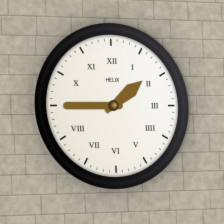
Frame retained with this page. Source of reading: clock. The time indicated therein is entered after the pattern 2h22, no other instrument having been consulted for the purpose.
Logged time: 1h45
